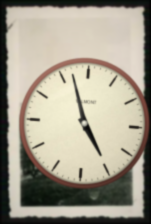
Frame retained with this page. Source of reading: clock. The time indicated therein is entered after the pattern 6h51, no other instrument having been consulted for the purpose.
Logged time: 4h57
